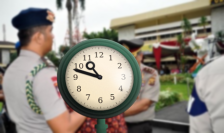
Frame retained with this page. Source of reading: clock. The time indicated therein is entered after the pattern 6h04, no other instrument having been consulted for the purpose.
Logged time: 10h48
